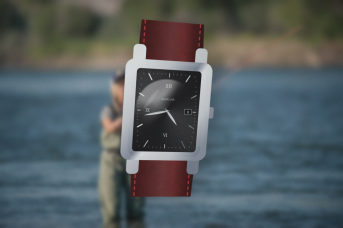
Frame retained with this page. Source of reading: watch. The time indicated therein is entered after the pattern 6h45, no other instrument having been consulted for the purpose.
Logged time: 4h43
